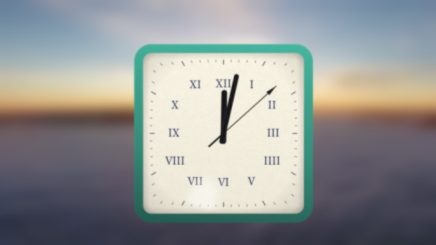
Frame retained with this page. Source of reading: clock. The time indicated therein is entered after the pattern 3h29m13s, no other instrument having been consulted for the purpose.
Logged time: 12h02m08s
